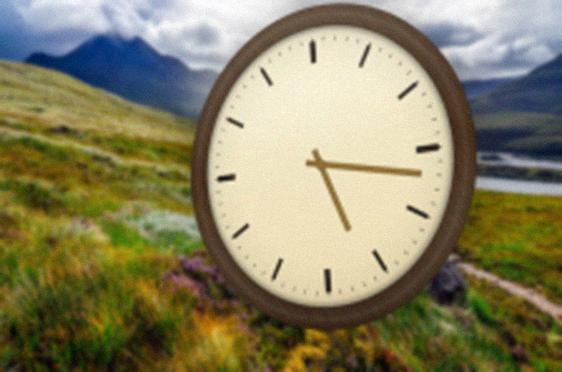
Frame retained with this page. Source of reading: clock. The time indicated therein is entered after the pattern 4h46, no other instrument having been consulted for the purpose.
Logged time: 5h17
